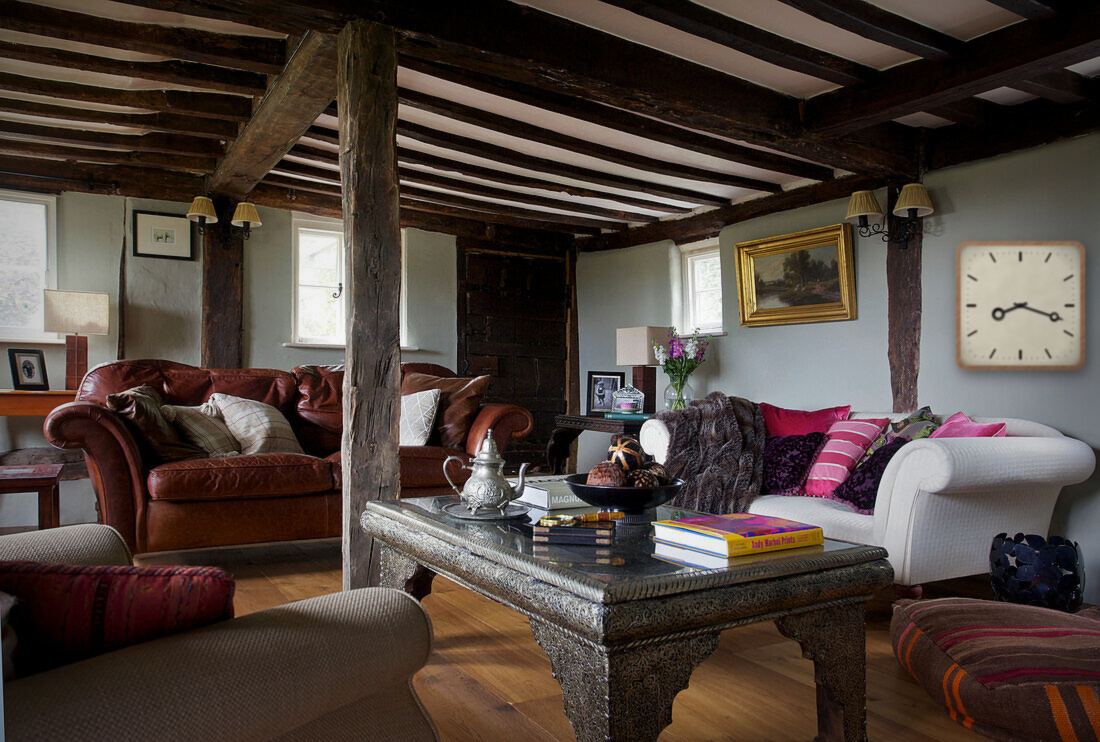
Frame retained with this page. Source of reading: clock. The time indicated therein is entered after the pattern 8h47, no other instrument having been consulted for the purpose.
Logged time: 8h18
